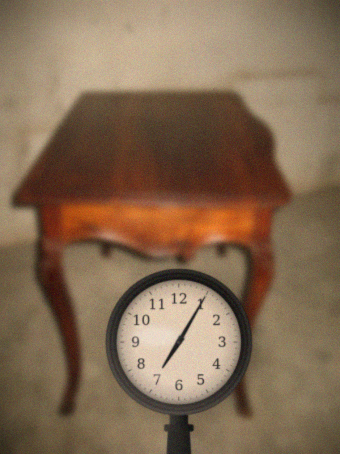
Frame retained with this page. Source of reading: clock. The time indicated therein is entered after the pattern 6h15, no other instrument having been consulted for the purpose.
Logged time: 7h05
